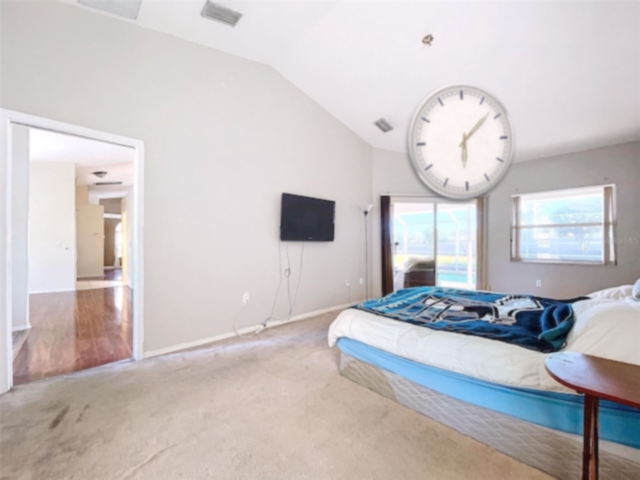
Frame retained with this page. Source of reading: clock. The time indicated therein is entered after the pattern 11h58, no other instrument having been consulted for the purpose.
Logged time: 6h08
